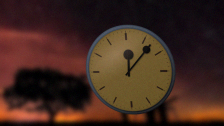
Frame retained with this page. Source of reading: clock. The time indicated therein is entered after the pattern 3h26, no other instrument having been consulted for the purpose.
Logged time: 12h07
